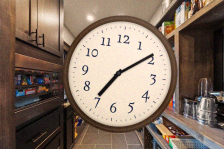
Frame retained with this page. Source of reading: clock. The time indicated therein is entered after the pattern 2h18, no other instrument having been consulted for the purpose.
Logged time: 7h09
